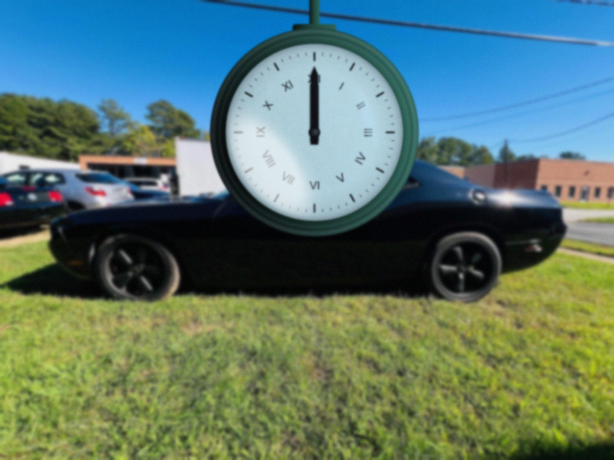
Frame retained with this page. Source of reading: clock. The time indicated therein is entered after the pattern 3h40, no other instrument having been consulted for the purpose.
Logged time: 12h00
